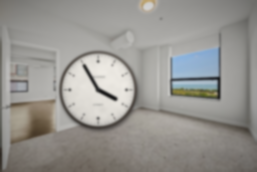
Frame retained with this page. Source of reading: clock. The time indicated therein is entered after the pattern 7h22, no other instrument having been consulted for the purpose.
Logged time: 3h55
